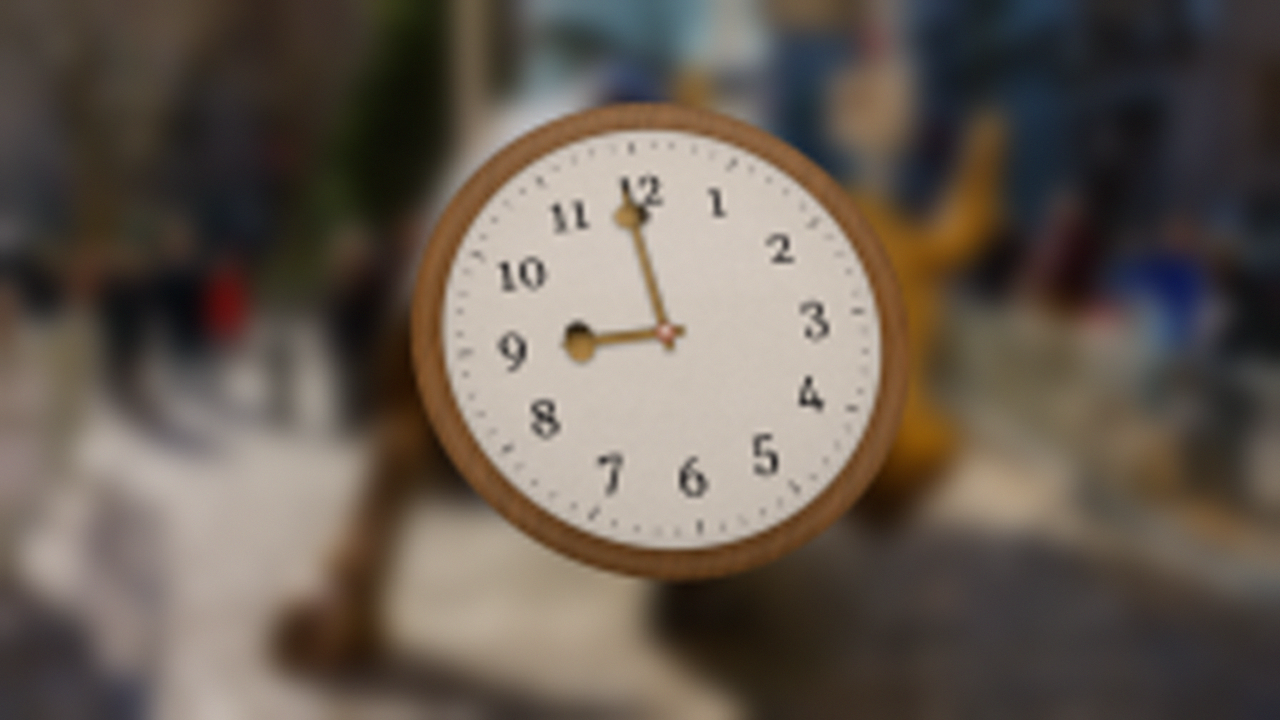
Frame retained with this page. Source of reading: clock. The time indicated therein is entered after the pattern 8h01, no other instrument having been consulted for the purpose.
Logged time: 8h59
